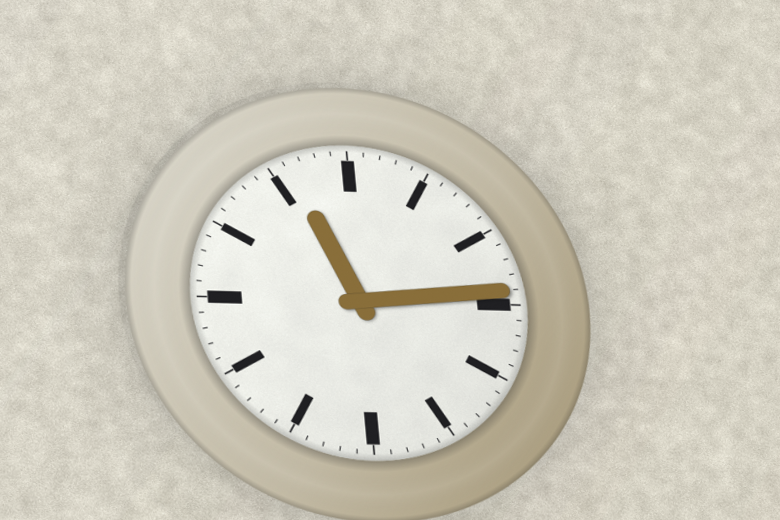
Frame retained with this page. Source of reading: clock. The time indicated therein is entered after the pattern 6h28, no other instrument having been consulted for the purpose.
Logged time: 11h14
